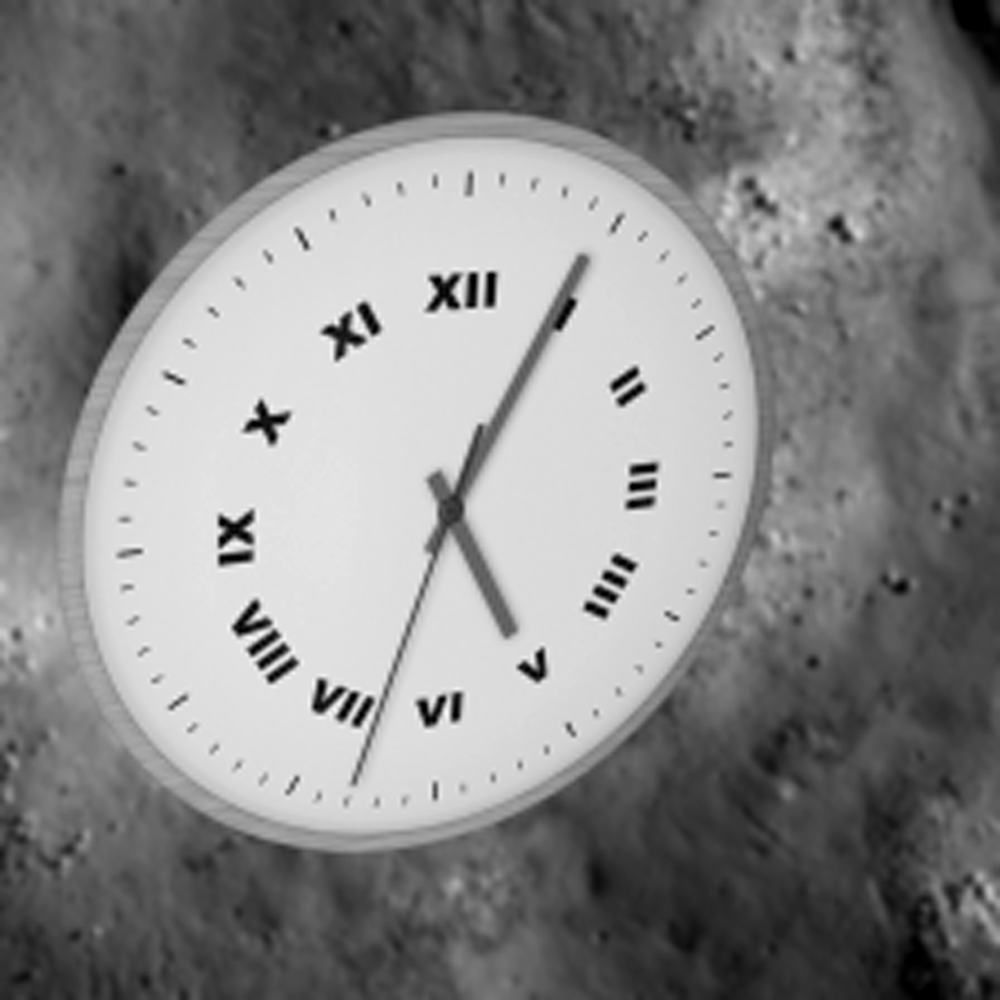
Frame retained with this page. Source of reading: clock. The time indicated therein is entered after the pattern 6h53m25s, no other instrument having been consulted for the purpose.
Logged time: 5h04m33s
